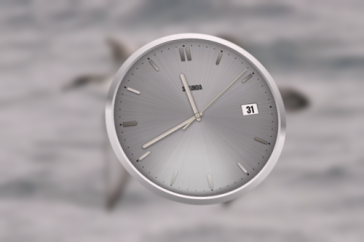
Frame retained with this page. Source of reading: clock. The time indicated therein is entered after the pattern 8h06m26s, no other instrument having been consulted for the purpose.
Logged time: 11h41m09s
